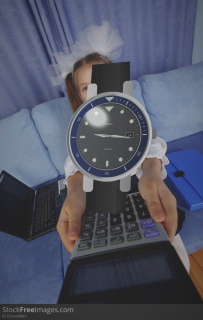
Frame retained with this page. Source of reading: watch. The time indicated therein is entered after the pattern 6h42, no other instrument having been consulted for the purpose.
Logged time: 9h16
